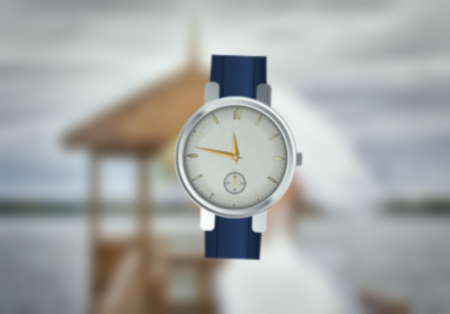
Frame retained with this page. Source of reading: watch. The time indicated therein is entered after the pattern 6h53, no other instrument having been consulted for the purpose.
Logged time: 11h47
